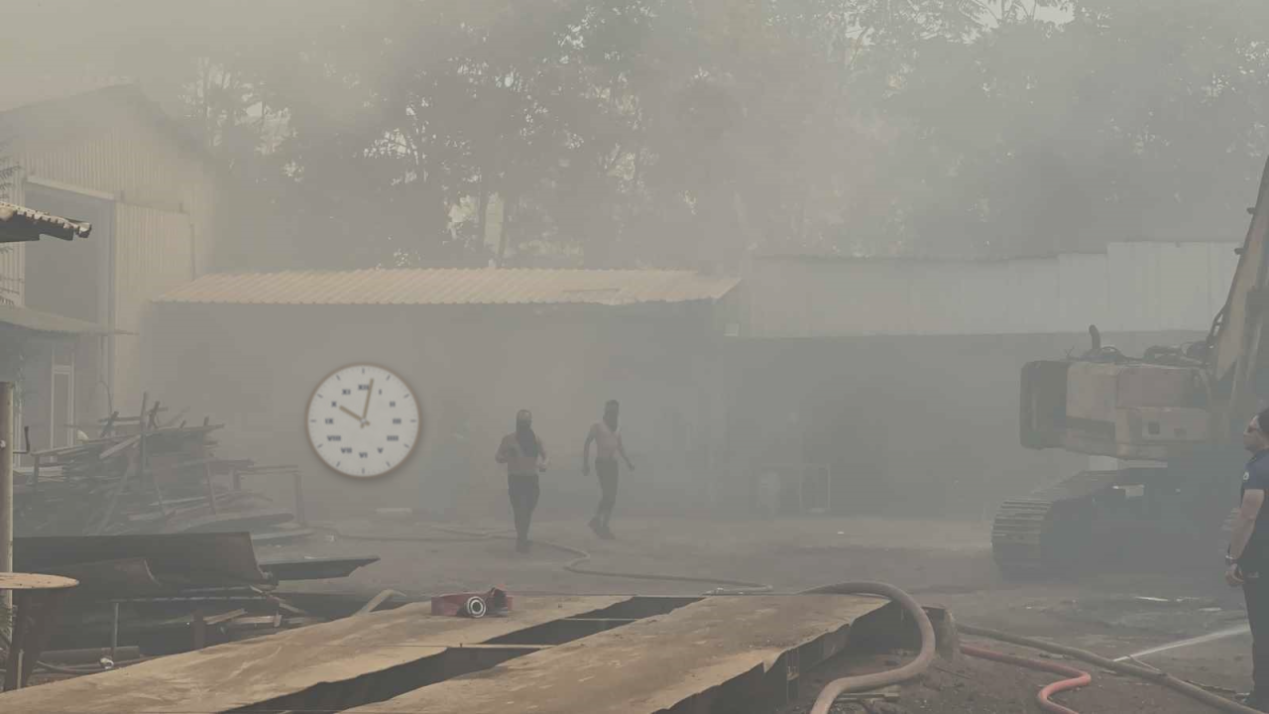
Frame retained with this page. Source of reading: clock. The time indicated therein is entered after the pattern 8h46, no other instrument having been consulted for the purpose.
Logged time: 10h02
